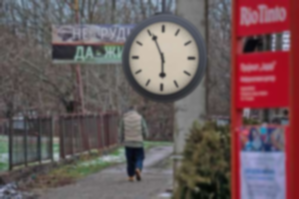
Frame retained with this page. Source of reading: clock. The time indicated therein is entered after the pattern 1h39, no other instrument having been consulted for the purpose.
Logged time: 5h56
